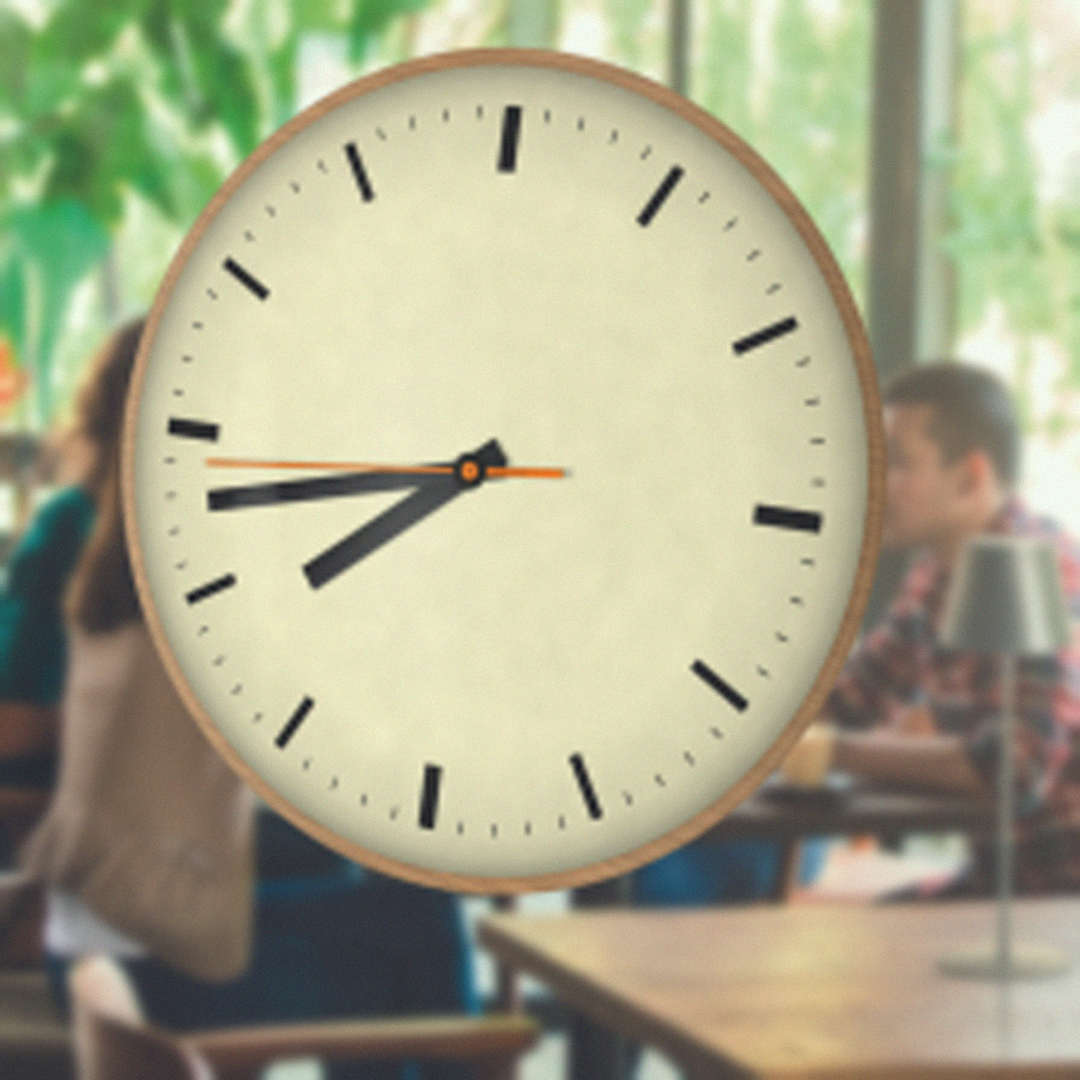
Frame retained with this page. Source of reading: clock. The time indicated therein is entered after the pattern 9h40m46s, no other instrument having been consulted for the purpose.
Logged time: 7h42m44s
